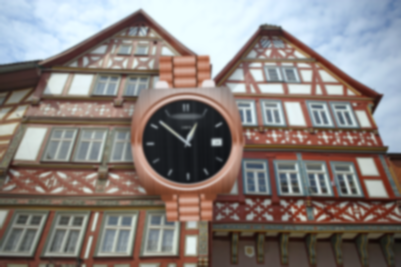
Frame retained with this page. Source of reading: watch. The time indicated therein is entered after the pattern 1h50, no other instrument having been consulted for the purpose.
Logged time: 12h52
